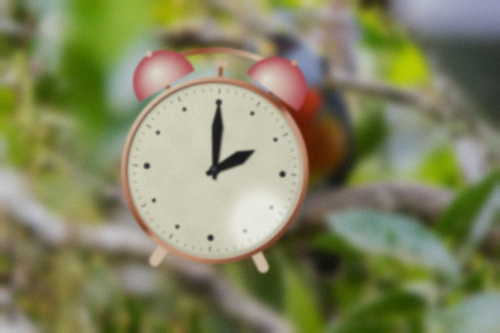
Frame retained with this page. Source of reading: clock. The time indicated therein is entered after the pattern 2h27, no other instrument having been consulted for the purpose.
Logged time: 2h00
